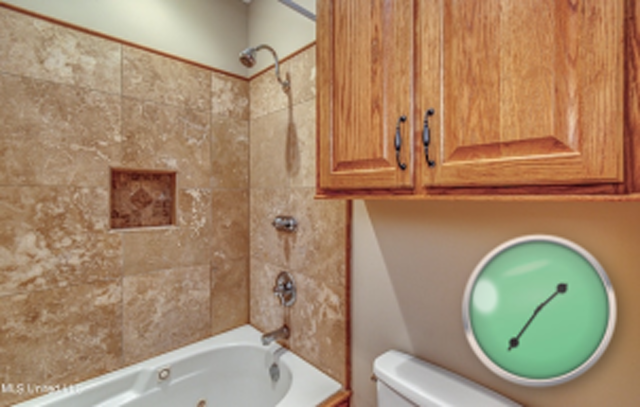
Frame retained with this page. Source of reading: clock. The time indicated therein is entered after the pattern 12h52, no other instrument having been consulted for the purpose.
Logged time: 1h36
